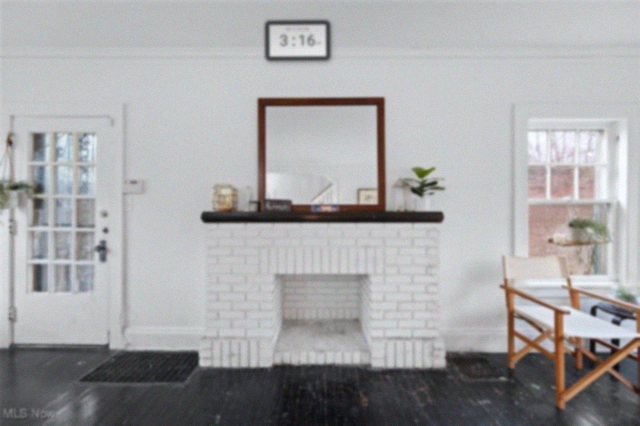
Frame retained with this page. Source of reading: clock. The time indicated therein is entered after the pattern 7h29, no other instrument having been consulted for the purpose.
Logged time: 3h16
